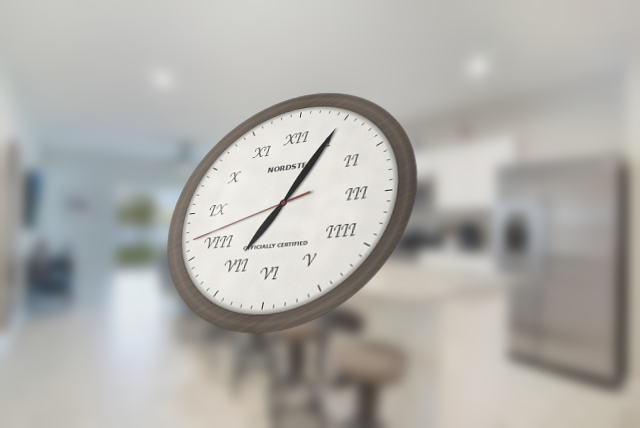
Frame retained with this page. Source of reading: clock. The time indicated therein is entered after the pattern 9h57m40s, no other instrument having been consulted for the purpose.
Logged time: 7h04m42s
